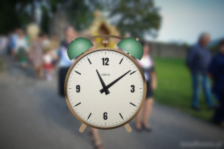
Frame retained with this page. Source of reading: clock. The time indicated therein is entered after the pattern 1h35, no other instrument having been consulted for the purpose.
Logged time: 11h09
